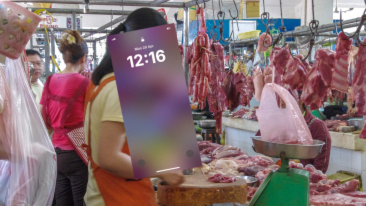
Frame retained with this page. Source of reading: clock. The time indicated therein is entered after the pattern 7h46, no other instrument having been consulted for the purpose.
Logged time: 12h16
